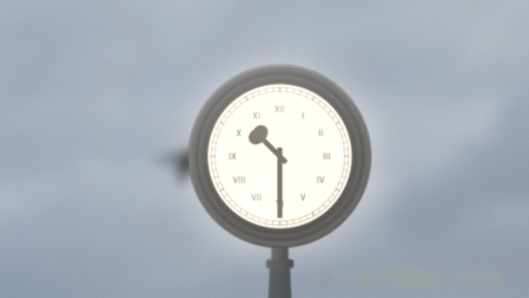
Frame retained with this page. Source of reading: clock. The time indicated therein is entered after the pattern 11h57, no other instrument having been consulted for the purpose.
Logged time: 10h30
